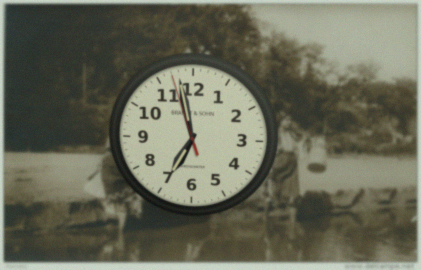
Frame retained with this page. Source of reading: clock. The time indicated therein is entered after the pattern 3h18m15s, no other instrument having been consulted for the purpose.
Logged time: 6h57m57s
